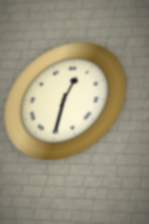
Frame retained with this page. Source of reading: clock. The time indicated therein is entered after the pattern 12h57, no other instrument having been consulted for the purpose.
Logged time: 12h30
